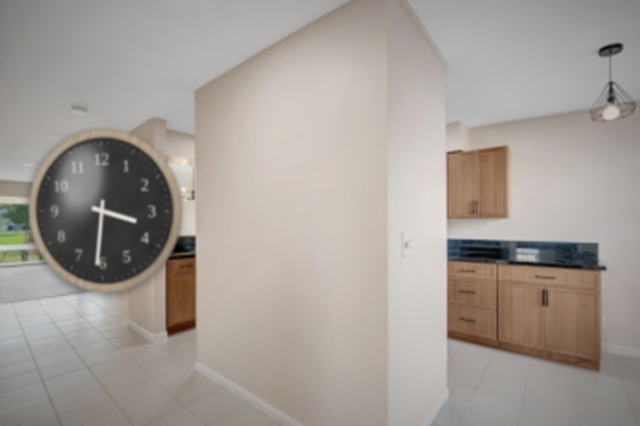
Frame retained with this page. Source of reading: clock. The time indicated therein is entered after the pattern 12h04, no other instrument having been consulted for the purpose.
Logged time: 3h31
